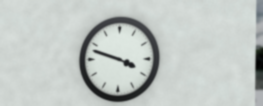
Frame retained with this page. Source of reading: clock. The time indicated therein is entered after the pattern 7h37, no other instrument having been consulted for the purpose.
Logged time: 3h48
